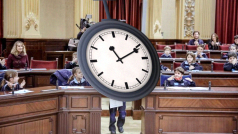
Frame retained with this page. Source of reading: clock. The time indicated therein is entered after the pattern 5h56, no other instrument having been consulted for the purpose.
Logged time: 11h11
